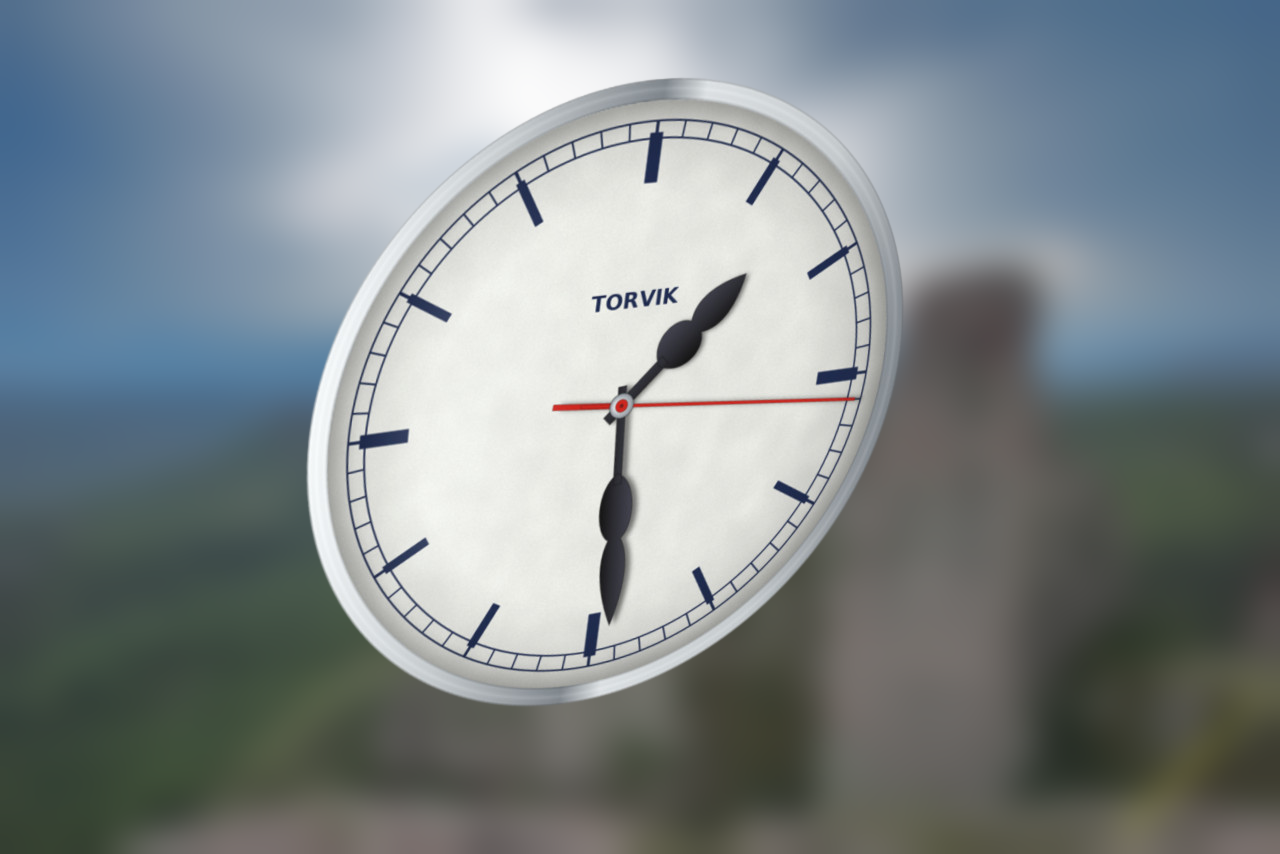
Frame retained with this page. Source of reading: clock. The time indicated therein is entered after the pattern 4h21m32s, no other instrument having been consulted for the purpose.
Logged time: 1h29m16s
